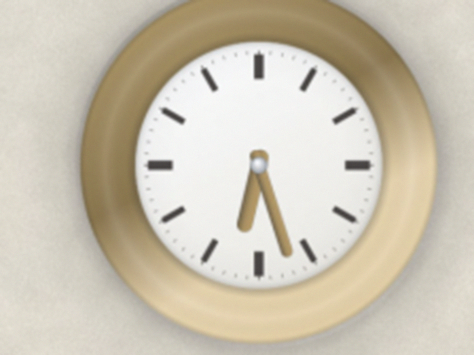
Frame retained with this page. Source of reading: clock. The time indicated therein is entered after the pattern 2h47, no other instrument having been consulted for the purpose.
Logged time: 6h27
